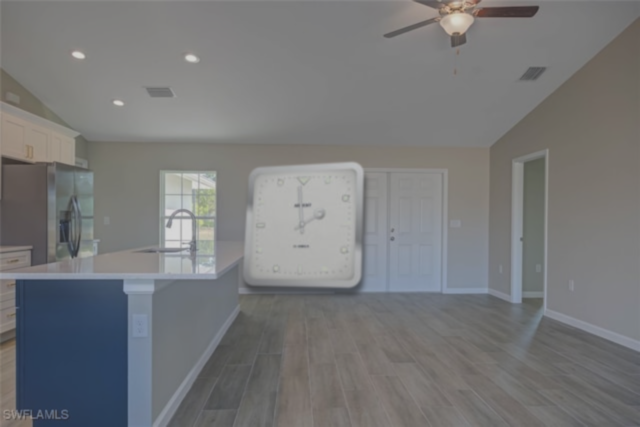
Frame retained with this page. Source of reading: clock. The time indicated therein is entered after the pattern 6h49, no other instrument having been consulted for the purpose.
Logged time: 1h59
